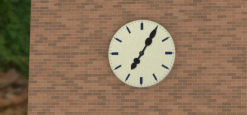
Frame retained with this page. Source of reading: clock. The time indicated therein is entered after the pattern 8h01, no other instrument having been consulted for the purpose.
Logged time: 7h05
